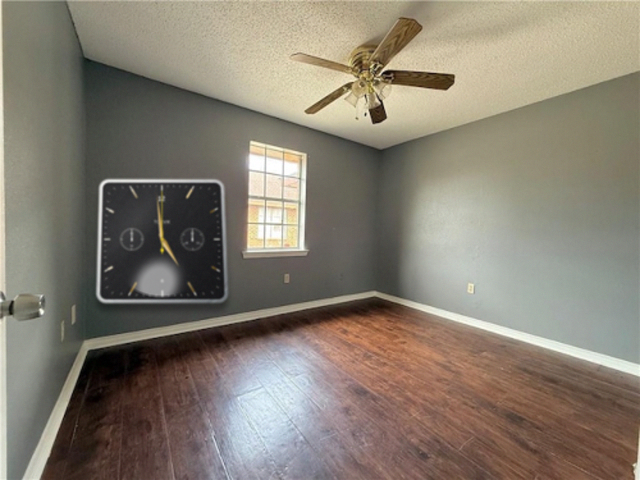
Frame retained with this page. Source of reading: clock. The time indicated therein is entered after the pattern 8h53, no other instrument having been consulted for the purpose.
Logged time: 4h59
